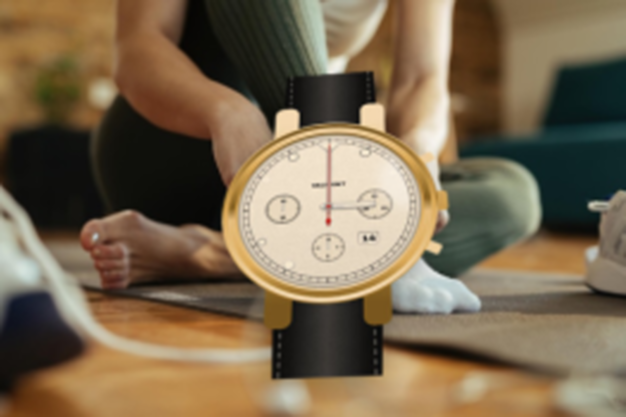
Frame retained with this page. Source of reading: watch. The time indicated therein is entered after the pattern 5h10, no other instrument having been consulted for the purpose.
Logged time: 3h00
